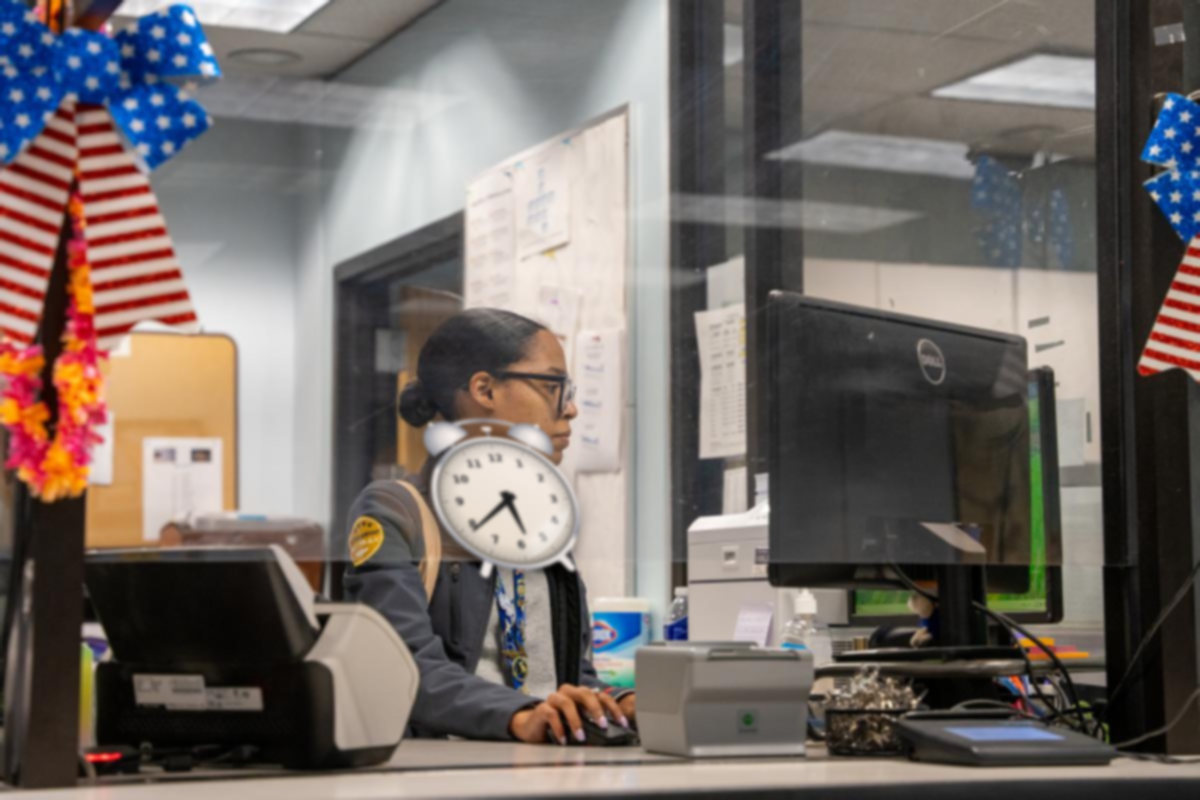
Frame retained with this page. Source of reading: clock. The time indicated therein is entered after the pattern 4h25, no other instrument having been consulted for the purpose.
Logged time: 5h39
